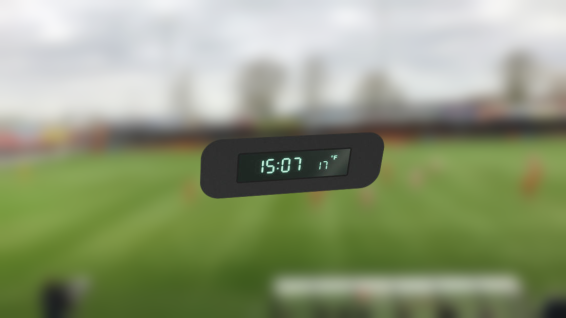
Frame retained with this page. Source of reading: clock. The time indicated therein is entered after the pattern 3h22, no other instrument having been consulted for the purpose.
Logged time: 15h07
